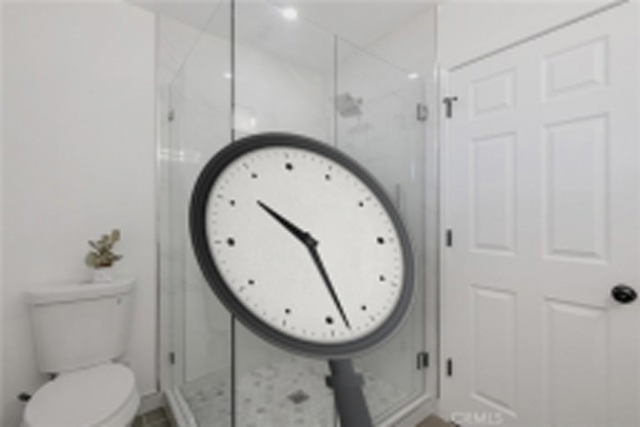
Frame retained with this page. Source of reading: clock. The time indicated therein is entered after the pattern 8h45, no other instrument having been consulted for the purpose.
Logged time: 10h28
